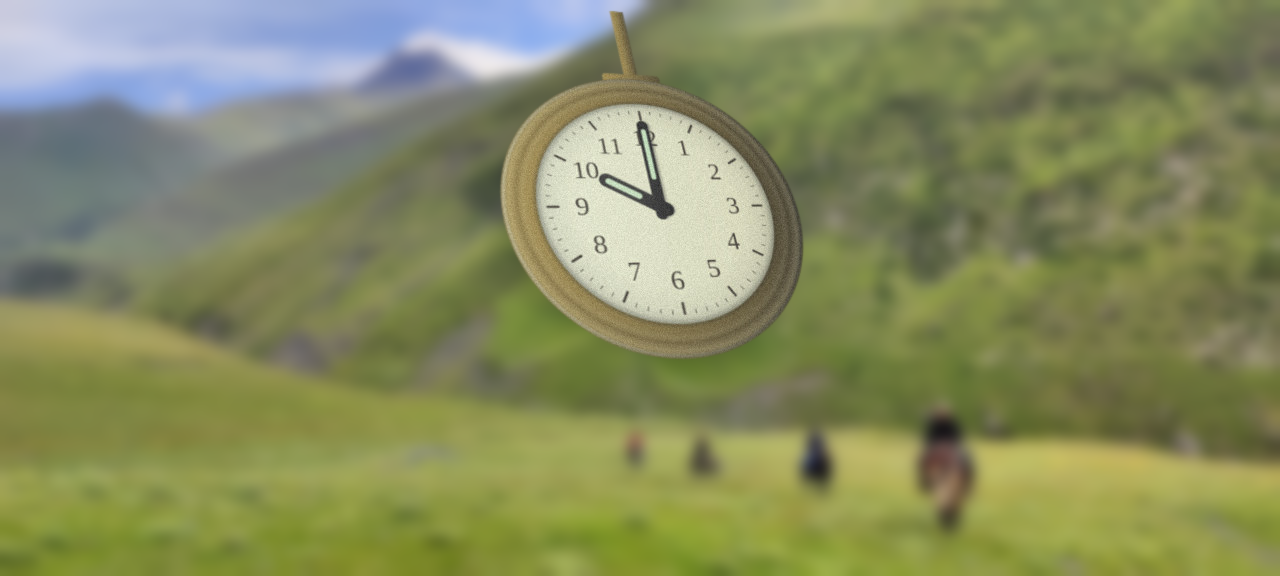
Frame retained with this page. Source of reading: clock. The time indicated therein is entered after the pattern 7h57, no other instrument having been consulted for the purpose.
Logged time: 10h00
